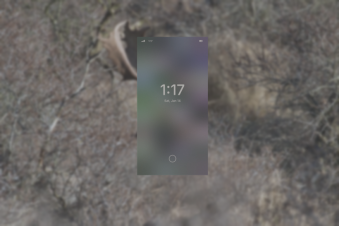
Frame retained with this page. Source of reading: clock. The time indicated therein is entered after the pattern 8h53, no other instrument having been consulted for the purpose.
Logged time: 1h17
